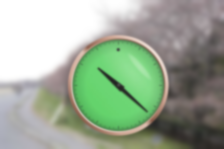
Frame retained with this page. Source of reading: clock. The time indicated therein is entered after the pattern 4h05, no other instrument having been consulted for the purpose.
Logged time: 10h22
